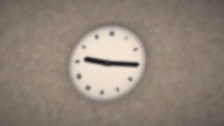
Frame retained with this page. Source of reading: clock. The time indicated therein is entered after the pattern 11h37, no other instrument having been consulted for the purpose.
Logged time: 9h15
